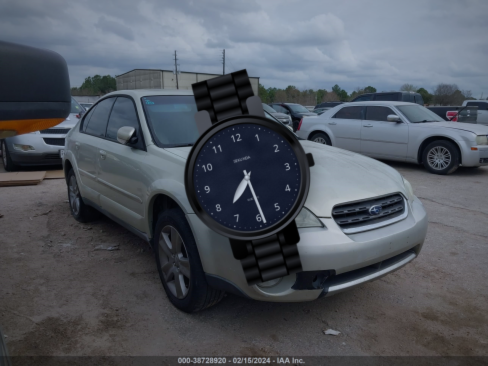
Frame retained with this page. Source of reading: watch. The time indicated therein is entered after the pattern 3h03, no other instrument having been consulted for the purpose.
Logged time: 7h29
